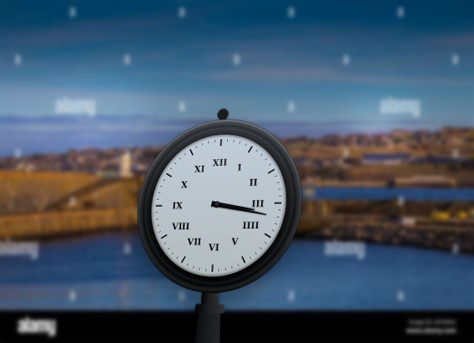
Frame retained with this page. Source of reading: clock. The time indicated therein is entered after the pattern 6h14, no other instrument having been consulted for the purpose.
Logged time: 3h17
